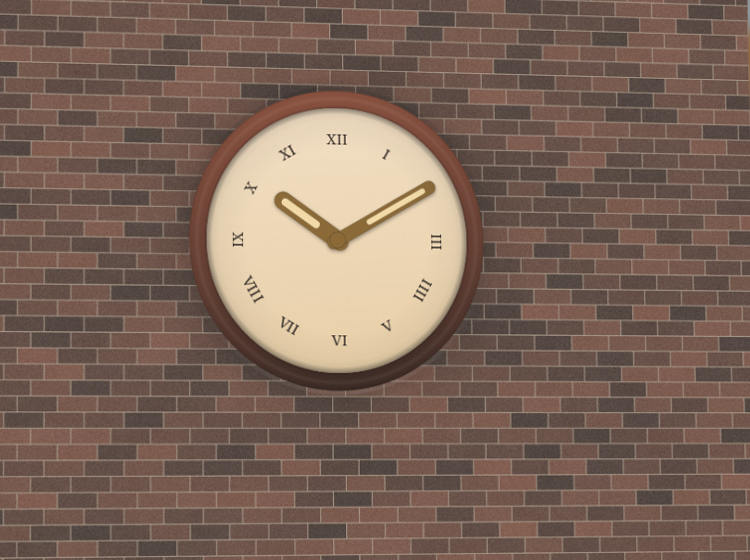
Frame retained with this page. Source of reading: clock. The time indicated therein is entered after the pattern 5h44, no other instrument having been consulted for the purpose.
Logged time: 10h10
